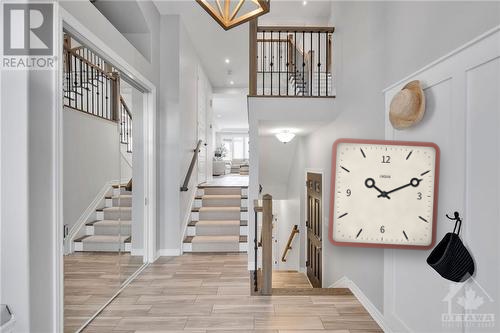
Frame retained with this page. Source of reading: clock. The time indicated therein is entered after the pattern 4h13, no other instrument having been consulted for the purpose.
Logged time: 10h11
